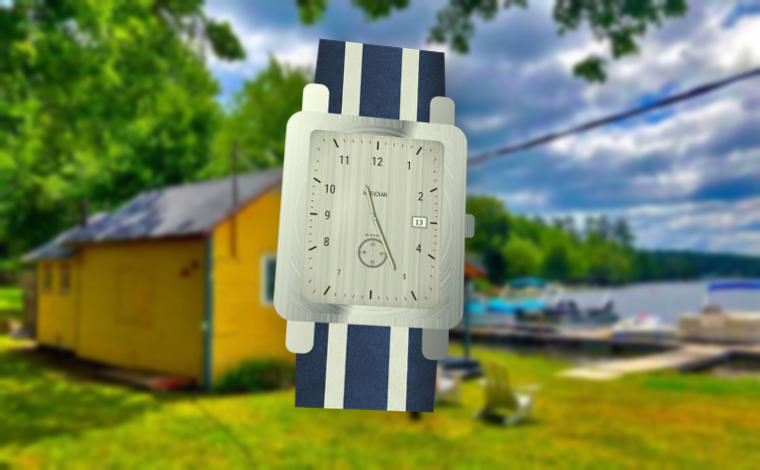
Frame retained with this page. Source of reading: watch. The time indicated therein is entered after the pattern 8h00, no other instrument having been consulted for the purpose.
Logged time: 11h26
